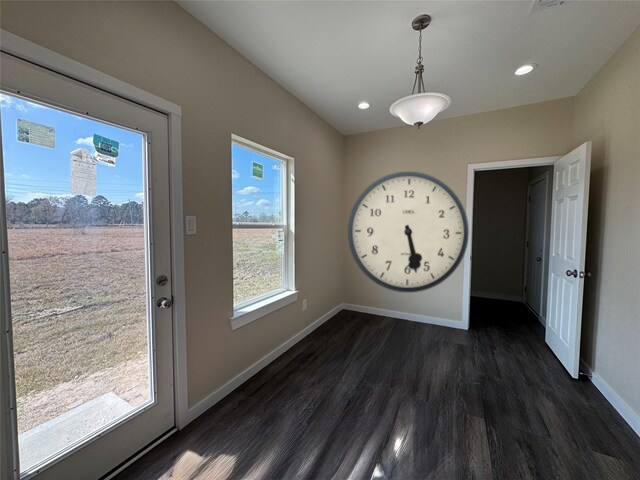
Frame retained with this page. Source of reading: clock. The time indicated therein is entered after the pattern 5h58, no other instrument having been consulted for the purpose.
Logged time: 5h28
